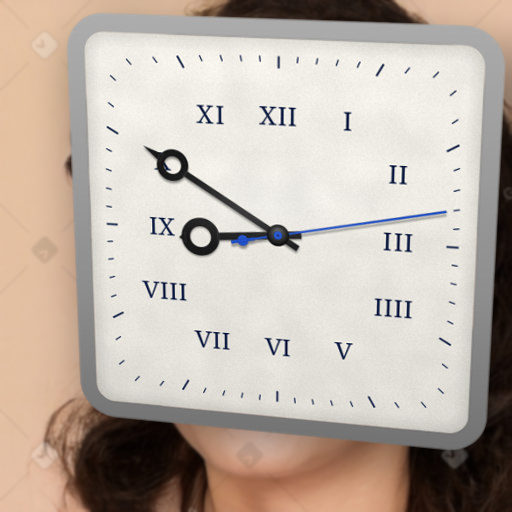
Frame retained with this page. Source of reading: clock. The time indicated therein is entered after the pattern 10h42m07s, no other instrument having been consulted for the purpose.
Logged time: 8h50m13s
